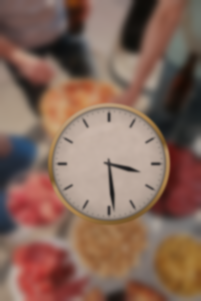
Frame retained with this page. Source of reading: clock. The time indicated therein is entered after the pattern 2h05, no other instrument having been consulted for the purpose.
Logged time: 3h29
